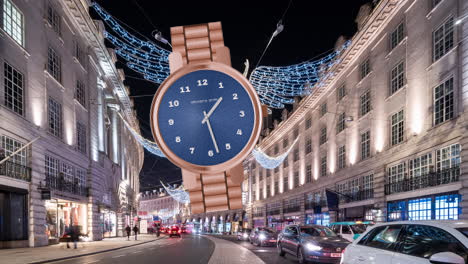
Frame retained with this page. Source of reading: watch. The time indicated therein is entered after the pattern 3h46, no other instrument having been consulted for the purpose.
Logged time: 1h28
